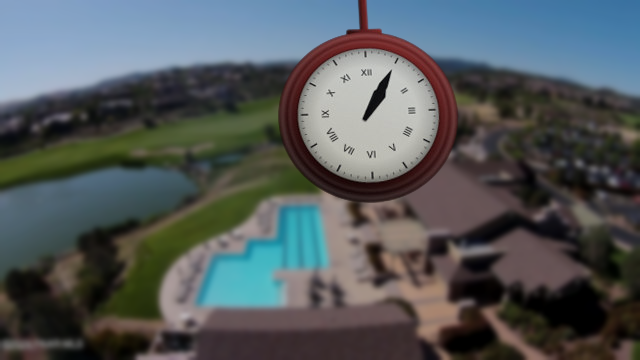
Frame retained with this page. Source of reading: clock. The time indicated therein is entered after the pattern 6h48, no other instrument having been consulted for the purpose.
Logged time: 1h05
